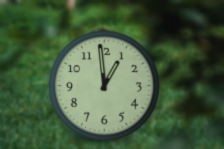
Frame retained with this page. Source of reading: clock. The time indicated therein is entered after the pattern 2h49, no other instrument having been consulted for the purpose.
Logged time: 12h59
